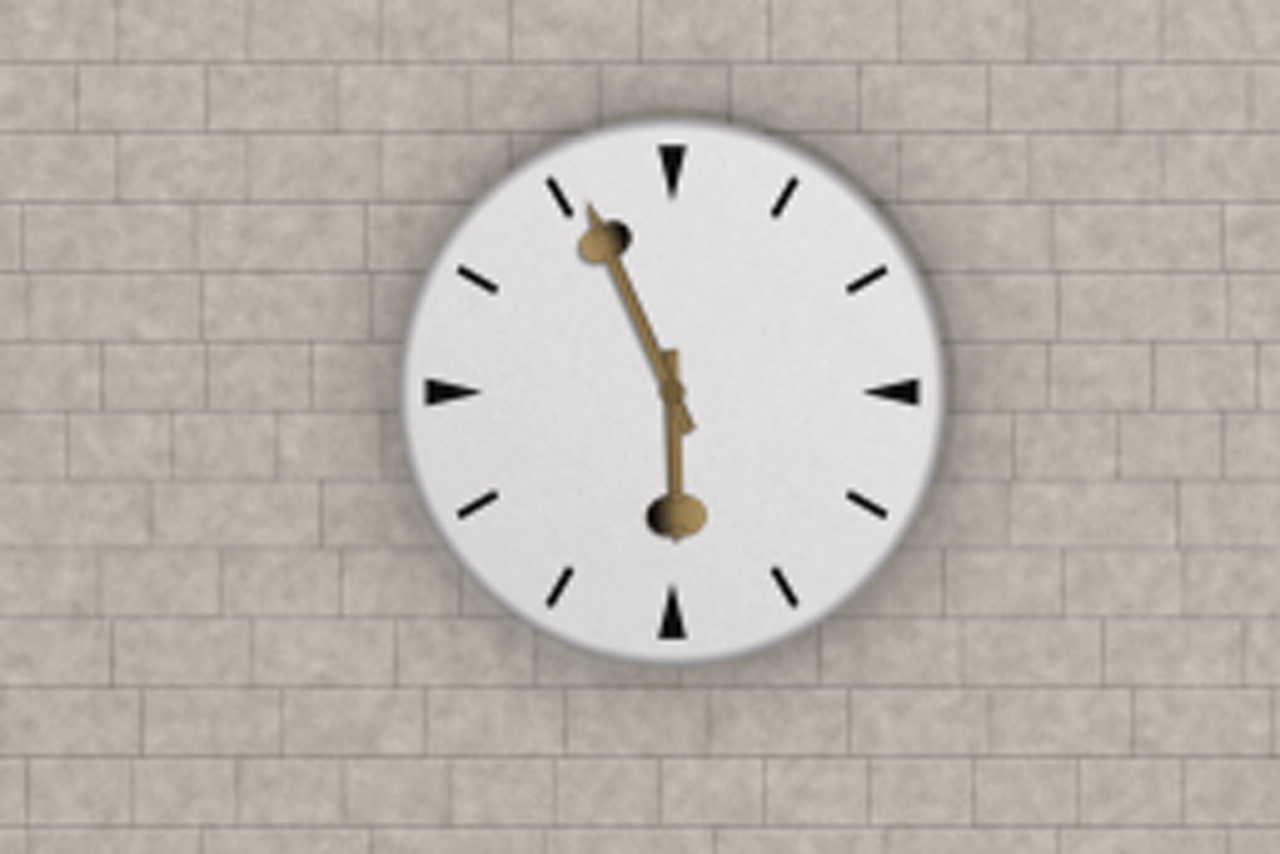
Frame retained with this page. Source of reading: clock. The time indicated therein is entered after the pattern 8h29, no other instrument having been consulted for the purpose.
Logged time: 5h56
